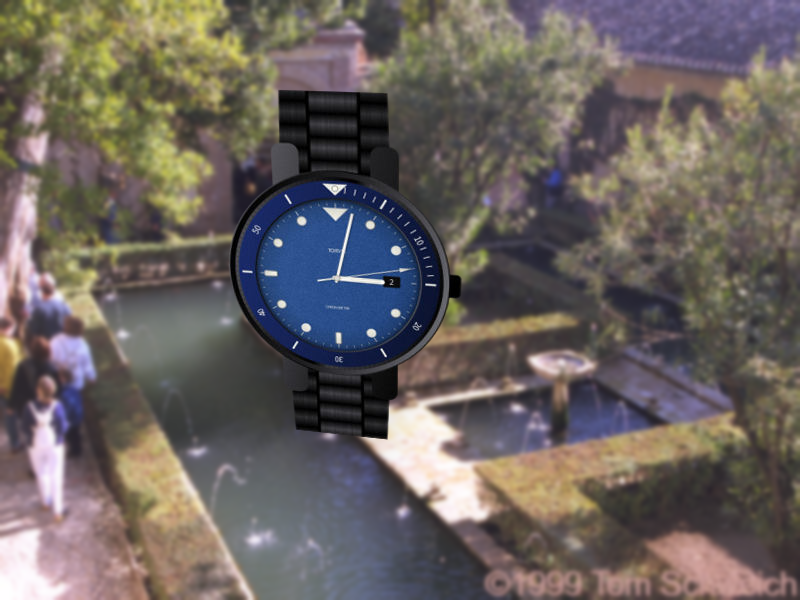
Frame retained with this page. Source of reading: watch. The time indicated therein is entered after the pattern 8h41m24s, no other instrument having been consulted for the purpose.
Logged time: 3h02m13s
